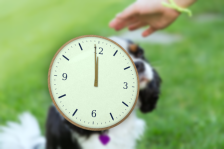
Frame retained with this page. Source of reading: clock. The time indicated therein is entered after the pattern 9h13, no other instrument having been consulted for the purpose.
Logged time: 11h59
